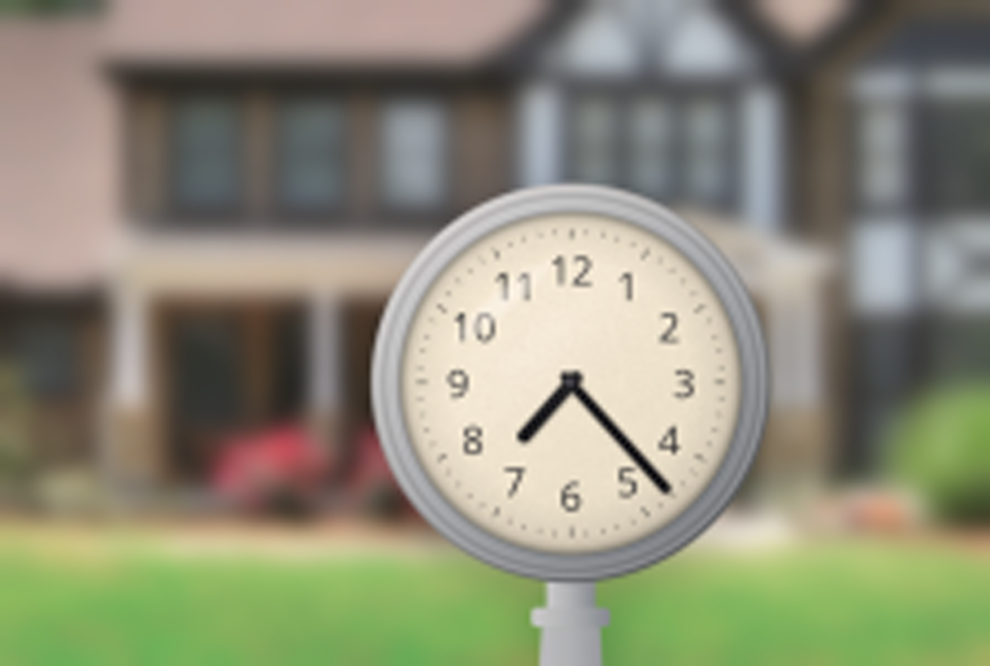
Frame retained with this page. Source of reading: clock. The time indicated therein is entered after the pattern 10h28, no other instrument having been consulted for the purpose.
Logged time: 7h23
